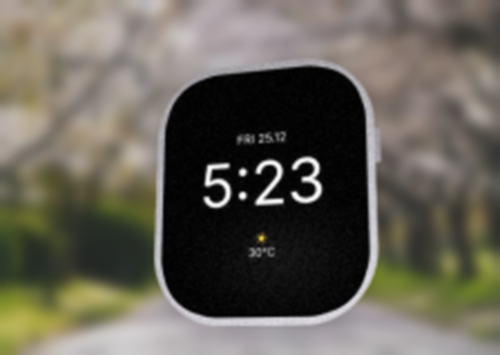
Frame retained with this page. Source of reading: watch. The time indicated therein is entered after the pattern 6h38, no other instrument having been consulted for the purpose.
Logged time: 5h23
